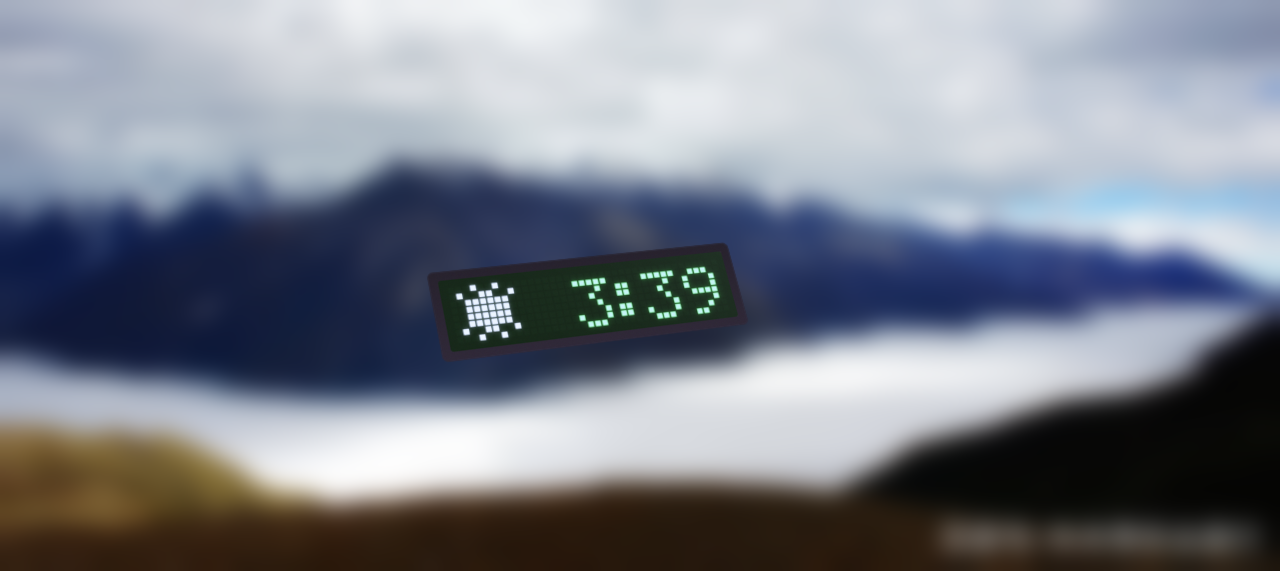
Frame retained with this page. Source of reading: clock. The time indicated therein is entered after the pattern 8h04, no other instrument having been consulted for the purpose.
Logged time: 3h39
